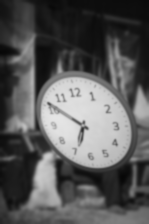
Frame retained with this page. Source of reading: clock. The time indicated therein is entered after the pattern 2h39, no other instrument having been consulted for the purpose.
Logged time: 6h51
